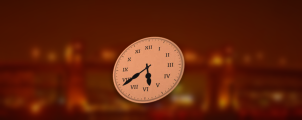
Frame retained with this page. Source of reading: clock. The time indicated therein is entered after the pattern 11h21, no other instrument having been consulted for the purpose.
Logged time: 5h39
